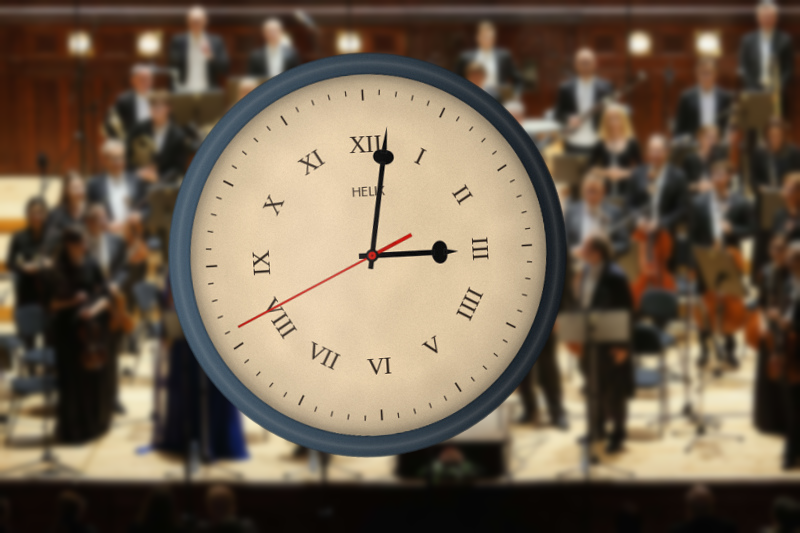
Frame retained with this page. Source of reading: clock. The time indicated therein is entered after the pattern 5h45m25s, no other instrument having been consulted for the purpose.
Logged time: 3h01m41s
